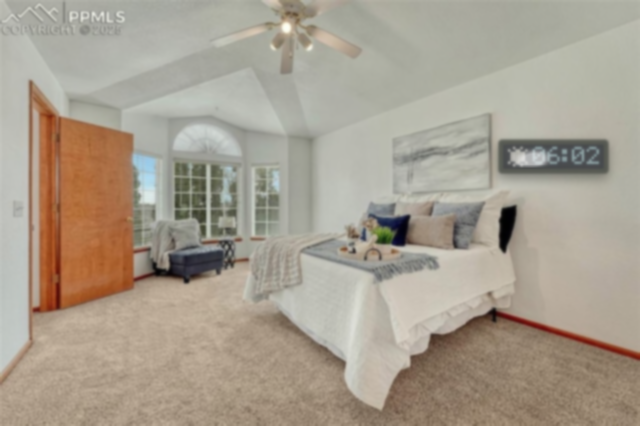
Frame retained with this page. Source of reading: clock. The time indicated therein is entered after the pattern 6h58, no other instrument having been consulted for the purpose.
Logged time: 6h02
